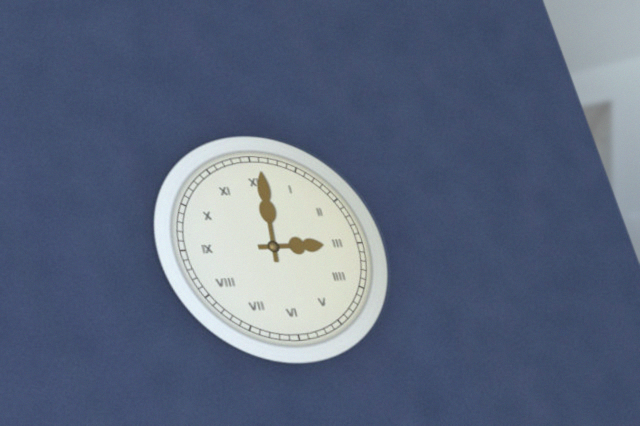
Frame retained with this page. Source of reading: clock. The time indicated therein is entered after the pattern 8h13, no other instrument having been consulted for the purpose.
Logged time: 3h01
